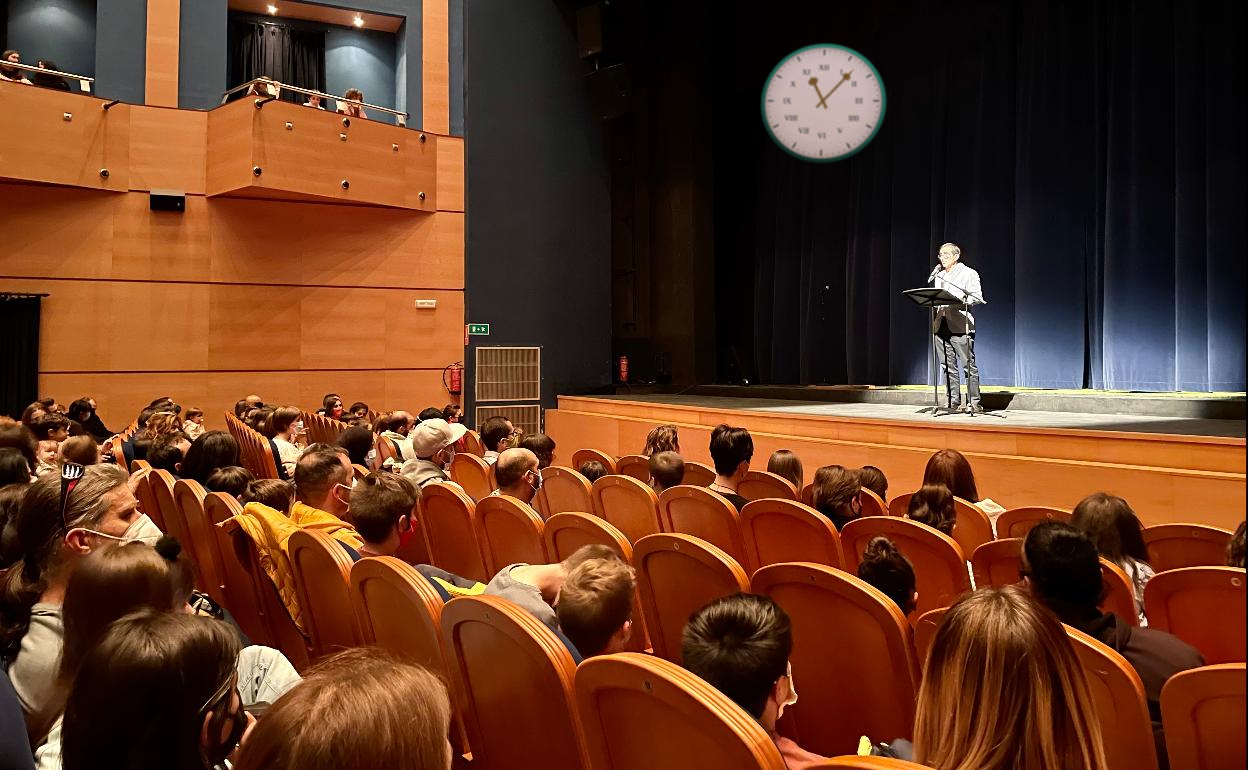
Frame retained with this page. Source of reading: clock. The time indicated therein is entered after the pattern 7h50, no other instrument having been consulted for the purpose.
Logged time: 11h07
